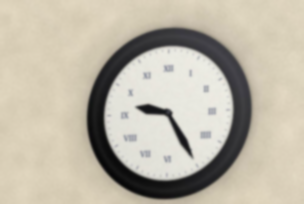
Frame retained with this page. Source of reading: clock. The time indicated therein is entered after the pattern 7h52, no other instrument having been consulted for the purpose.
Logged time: 9h25
